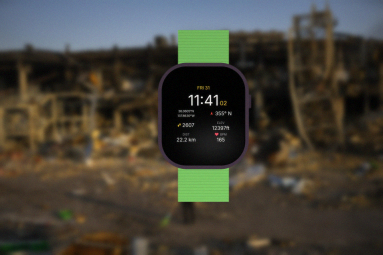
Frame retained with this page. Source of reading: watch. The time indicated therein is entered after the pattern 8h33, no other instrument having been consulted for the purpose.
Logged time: 11h41
